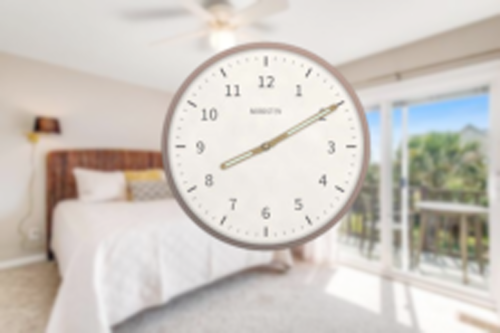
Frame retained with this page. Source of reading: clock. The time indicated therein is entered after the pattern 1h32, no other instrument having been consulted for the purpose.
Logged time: 8h10
